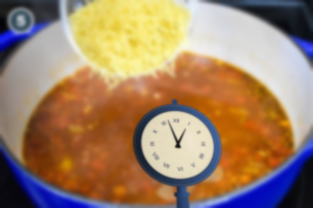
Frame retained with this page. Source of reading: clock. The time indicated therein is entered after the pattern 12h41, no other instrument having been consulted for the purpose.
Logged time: 12h57
